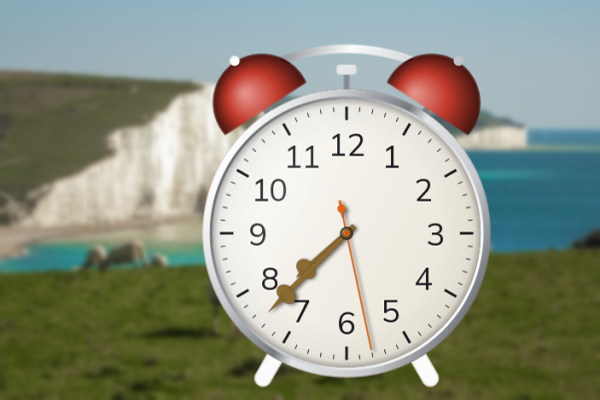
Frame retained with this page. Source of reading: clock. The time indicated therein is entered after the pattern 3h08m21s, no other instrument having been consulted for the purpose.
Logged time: 7h37m28s
